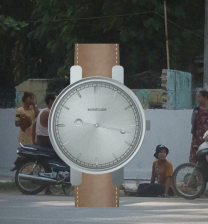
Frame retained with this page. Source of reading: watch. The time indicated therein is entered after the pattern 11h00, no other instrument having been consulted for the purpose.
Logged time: 9h17
